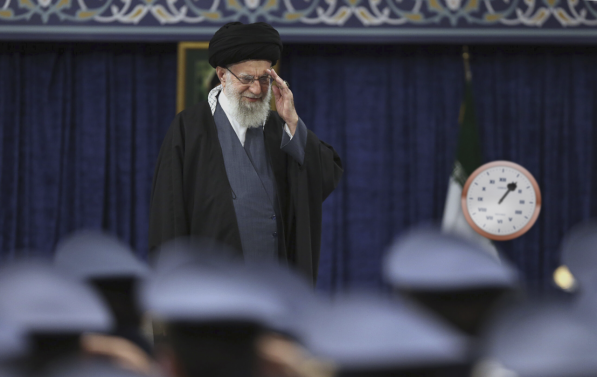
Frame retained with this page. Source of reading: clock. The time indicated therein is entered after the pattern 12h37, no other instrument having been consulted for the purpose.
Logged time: 1h06
